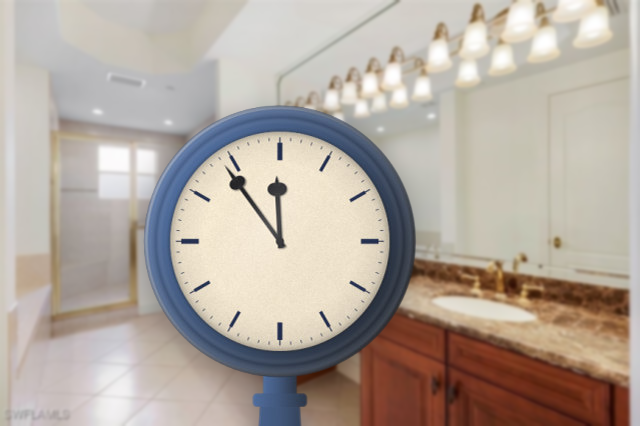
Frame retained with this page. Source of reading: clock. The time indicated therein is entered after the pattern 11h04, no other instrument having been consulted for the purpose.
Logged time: 11h54
